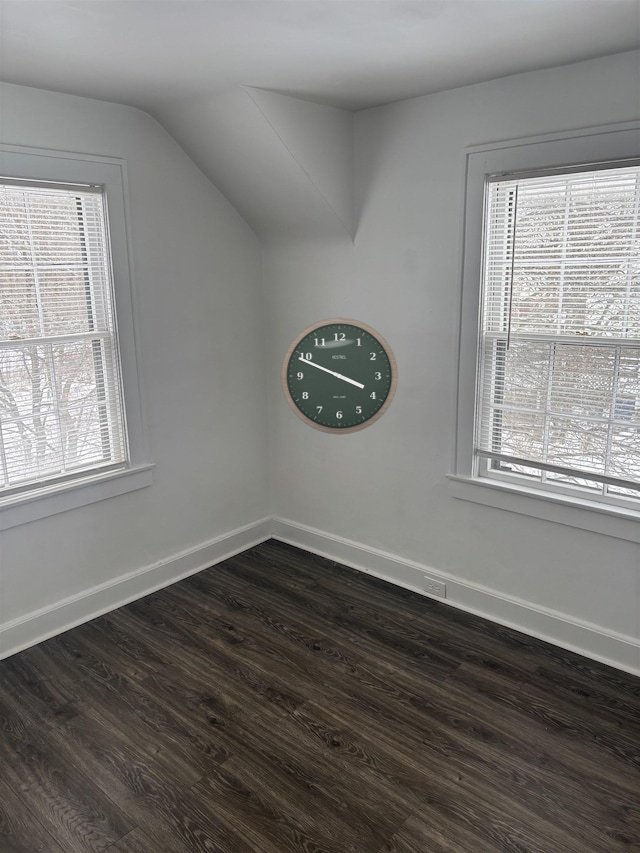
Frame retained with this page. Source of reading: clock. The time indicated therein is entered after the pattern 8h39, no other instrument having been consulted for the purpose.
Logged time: 3h49
